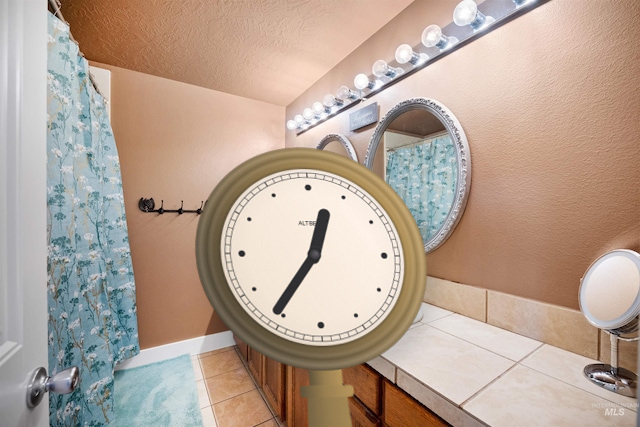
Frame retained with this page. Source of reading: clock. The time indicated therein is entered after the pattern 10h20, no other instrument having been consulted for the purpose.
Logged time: 12h36
